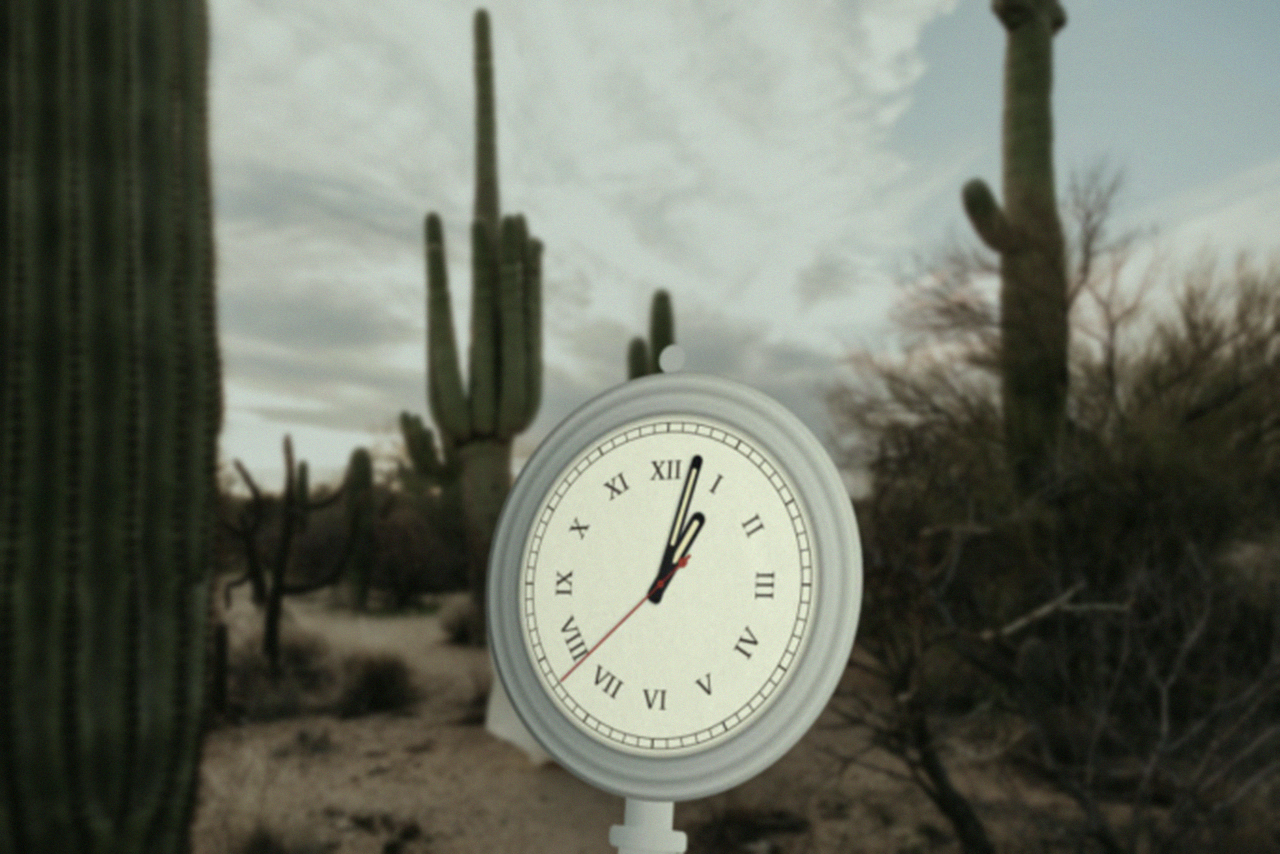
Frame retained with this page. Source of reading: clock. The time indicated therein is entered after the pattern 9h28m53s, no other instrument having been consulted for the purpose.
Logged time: 1h02m38s
